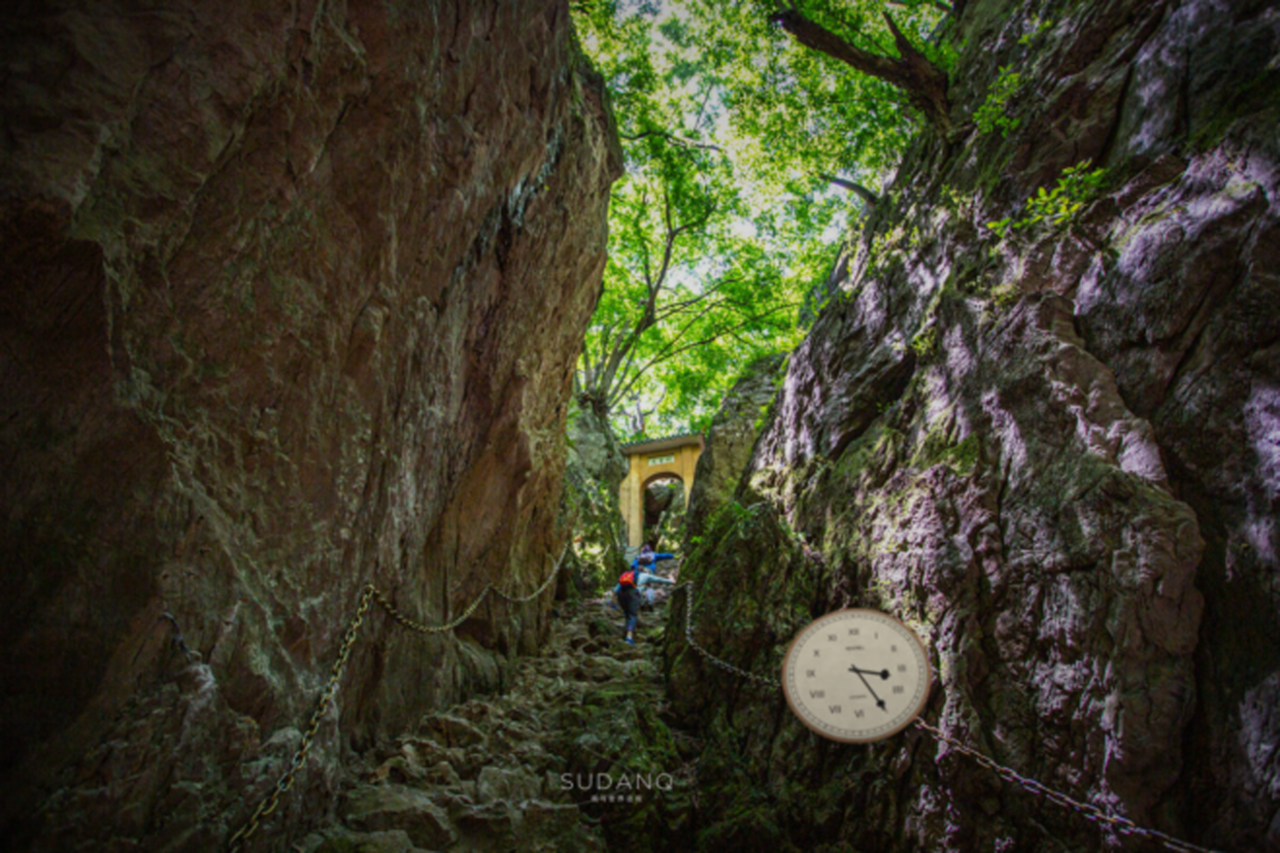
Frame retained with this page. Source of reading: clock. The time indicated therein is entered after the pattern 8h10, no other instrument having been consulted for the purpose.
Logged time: 3h25
